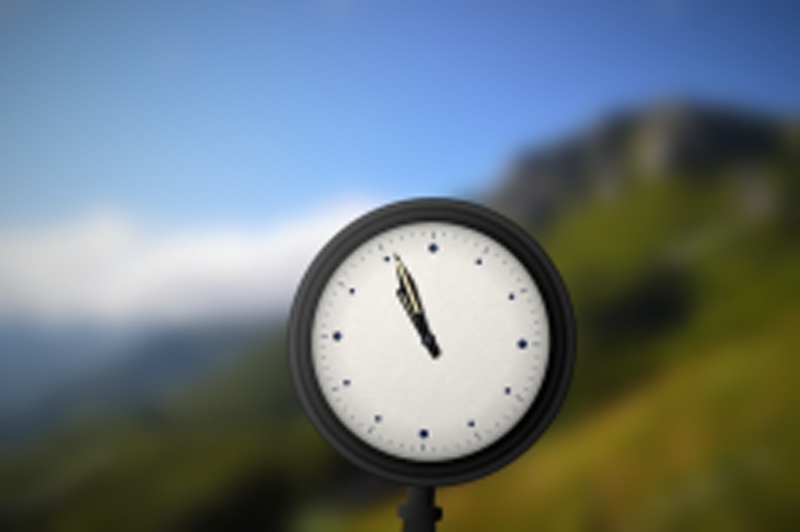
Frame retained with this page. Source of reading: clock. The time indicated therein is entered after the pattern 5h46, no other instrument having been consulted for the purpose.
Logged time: 10h56
